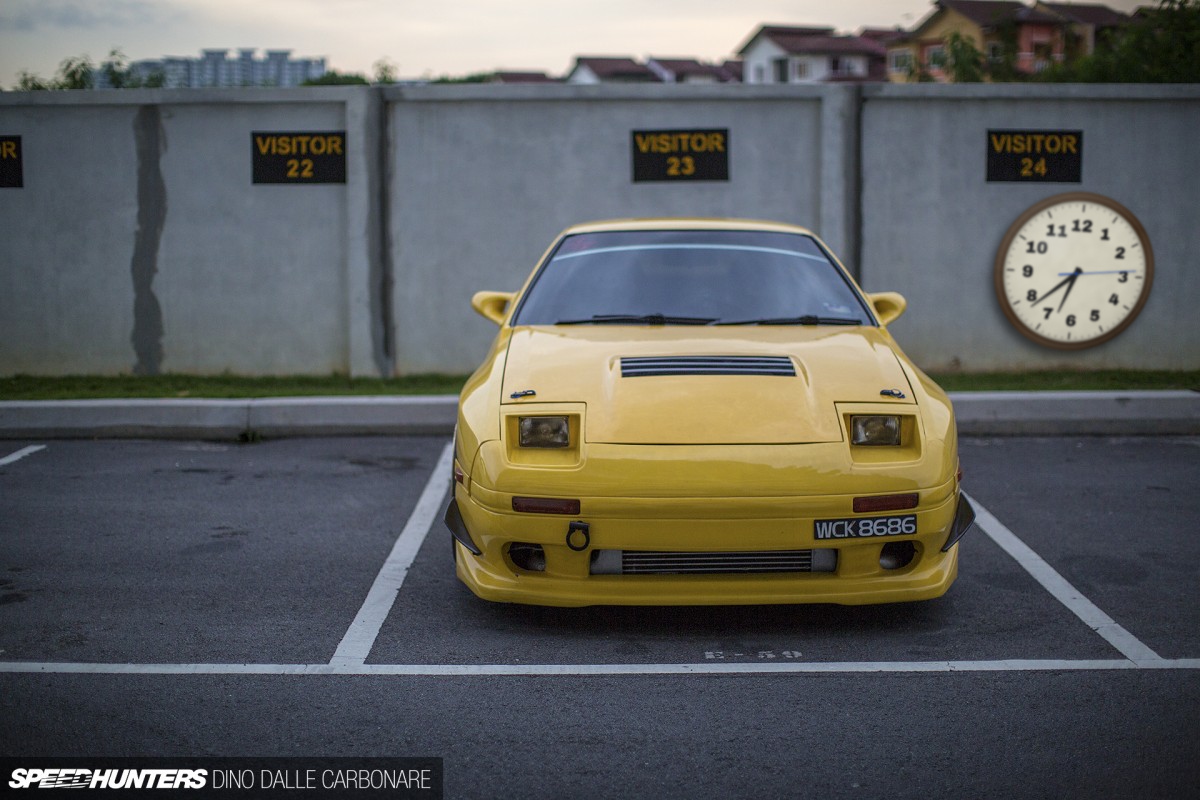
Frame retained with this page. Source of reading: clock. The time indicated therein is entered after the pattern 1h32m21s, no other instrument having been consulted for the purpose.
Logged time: 6h38m14s
